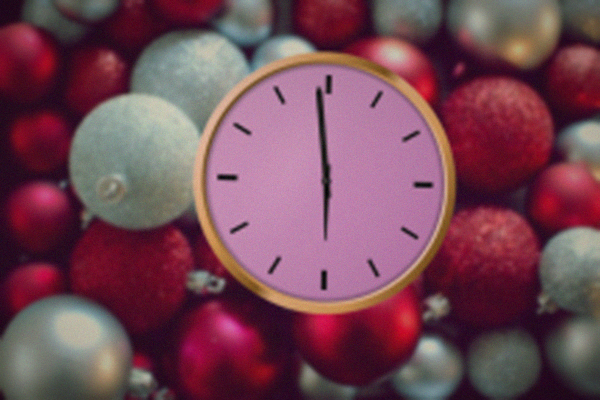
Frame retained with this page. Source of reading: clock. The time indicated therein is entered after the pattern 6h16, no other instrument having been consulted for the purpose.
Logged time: 5h59
